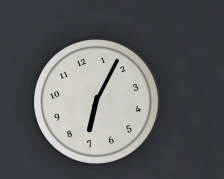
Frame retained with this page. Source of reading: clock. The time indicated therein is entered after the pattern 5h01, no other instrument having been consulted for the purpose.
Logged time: 7h08
